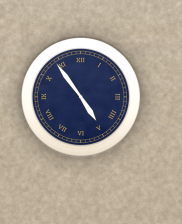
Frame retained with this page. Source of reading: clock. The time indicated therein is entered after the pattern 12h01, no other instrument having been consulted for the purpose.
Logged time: 4h54
